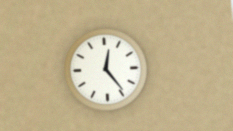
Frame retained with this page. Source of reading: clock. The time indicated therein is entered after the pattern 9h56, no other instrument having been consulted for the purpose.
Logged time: 12h24
